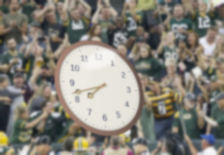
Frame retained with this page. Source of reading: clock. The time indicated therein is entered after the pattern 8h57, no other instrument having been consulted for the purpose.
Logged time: 7h42
